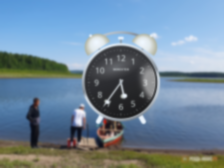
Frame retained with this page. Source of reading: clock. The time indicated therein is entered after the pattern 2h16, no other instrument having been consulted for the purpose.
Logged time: 5h36
